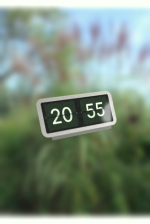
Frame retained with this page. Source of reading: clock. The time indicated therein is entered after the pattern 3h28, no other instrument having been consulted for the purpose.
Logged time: 20h55
